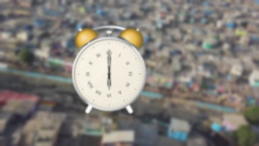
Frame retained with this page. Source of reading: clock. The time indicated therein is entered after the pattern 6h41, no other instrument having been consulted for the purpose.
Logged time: 6h00
